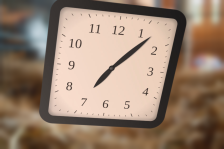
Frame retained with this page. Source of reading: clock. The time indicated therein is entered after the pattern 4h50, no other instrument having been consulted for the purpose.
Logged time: 7h07
